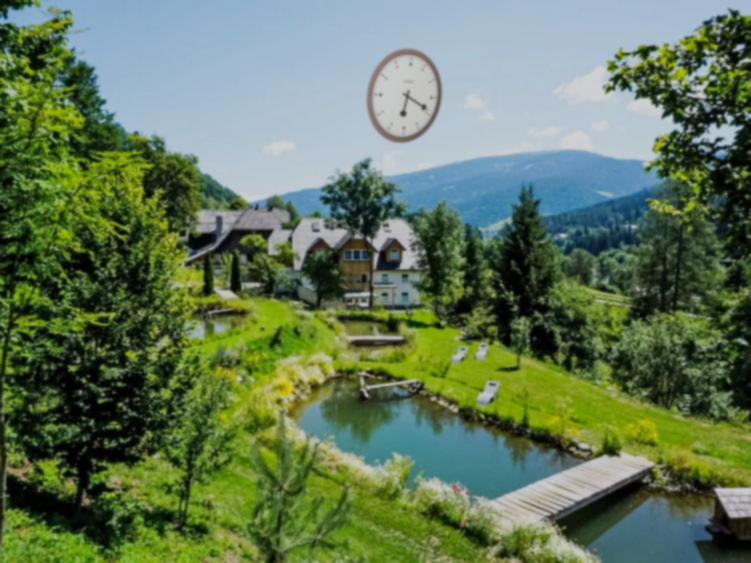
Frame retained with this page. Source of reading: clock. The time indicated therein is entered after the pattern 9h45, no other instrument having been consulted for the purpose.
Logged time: 6h19
